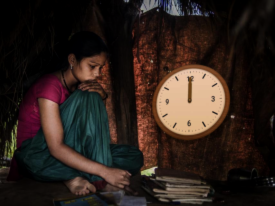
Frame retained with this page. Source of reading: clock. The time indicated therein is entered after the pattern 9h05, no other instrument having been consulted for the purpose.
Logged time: 12h00
